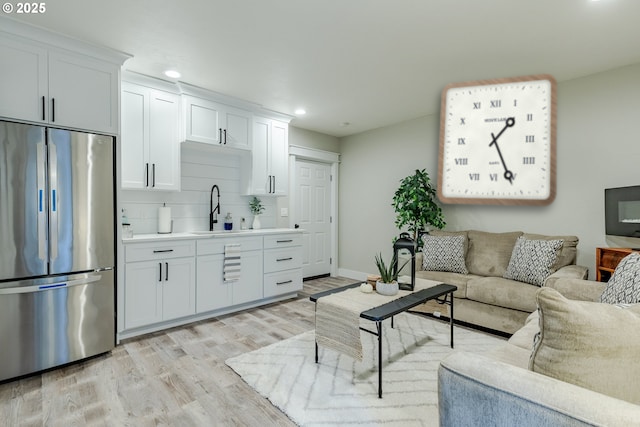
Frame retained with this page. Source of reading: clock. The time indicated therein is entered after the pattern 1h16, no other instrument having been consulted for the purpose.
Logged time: 1h26
